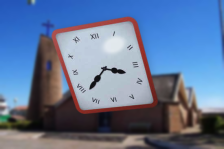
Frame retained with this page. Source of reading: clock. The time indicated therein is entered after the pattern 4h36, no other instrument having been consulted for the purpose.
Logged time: 3h38
